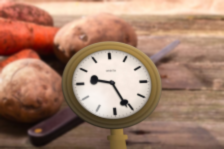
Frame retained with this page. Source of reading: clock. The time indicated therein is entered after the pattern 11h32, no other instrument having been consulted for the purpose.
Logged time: 9h26
